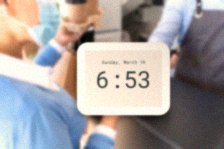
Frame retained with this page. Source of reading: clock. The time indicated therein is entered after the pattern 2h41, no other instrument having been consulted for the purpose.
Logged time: 6h53
